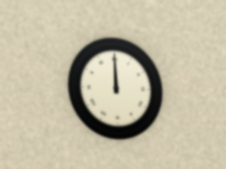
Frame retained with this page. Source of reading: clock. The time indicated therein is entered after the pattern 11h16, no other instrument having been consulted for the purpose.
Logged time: 12h00
